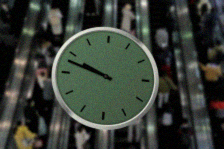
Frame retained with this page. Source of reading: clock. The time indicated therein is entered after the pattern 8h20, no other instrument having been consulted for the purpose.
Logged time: 9h48
